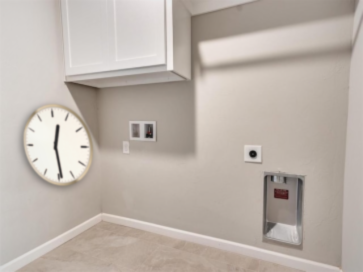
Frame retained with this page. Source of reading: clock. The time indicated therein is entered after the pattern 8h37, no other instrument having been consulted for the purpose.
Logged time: 12h29
